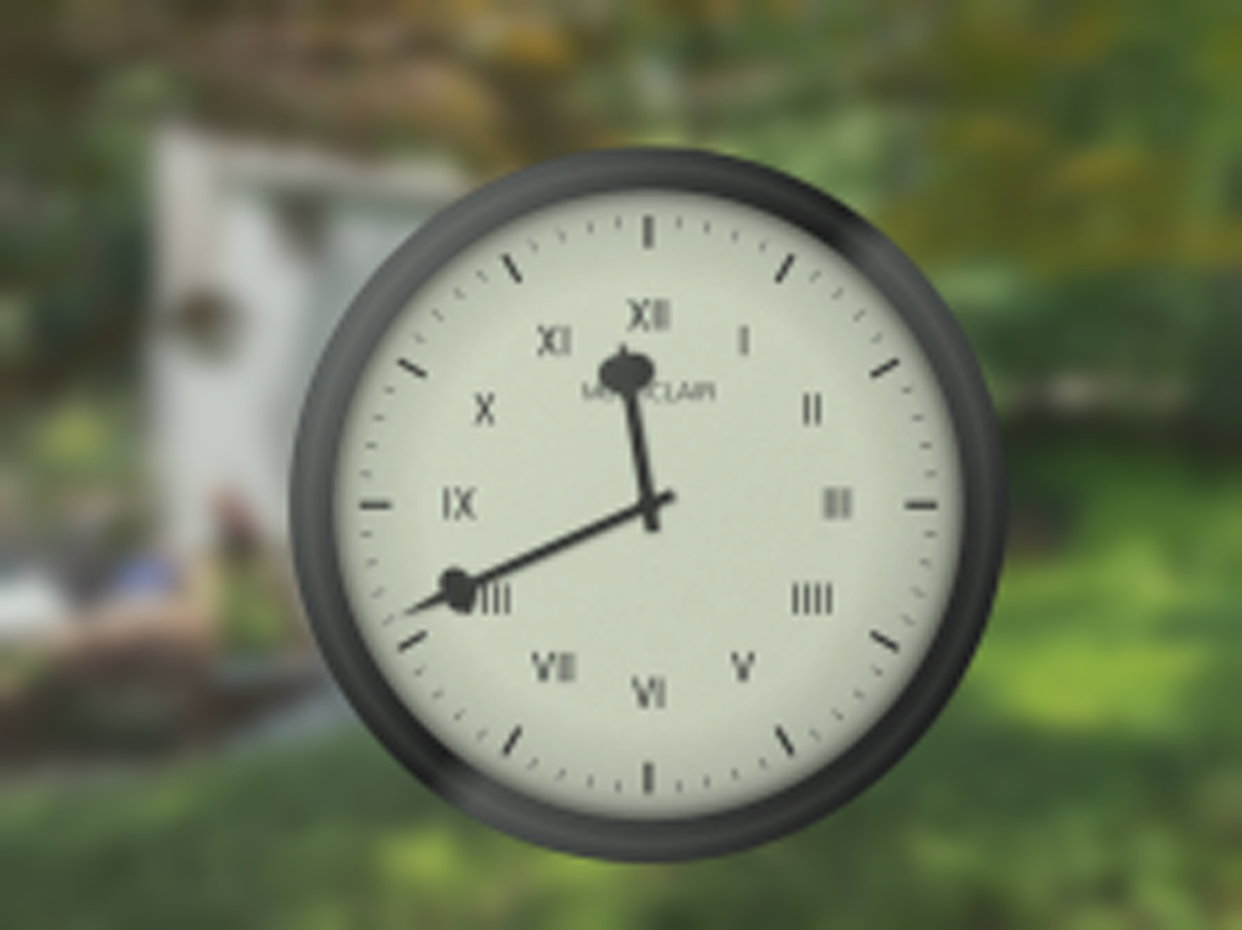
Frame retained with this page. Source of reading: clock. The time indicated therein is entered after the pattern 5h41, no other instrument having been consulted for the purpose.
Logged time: 11h41
